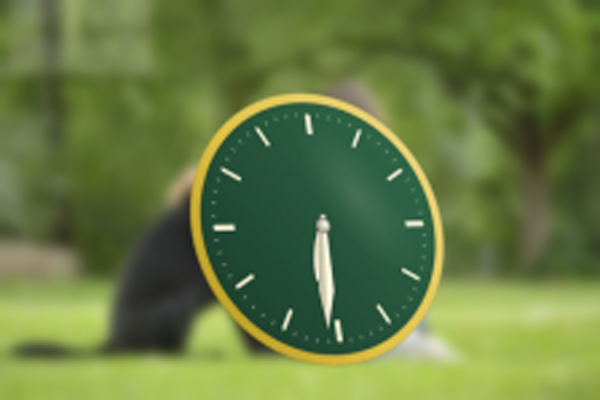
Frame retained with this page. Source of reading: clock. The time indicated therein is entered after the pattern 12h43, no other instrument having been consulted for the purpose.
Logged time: 6h31
